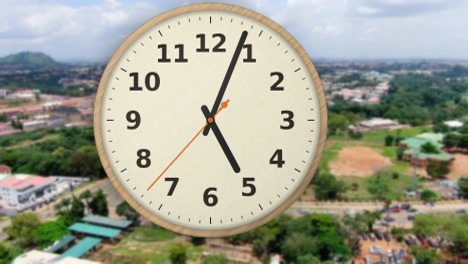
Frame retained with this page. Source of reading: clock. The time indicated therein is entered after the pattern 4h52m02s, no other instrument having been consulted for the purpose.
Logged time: 5h03m37s
